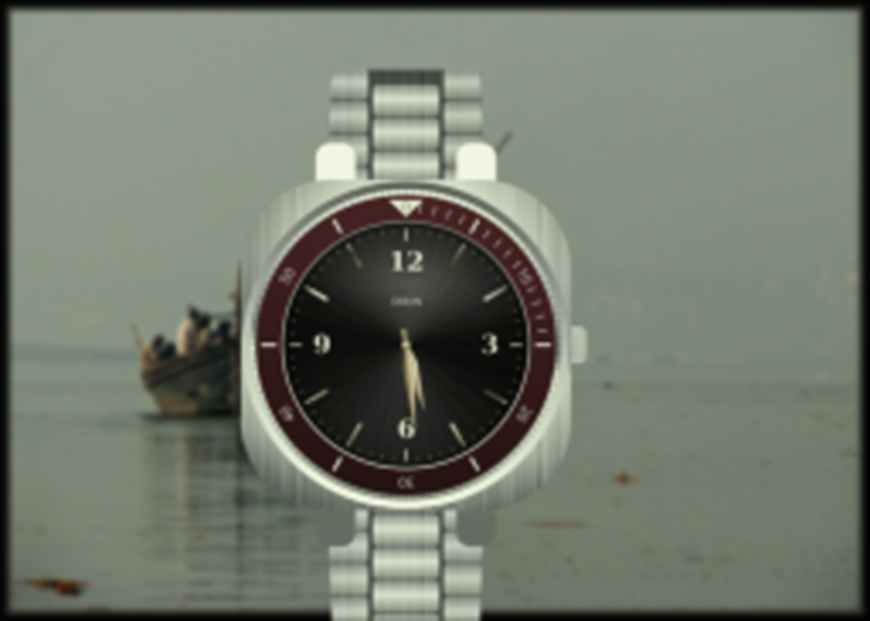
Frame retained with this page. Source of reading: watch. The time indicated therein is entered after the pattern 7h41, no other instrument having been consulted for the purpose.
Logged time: 5h29
